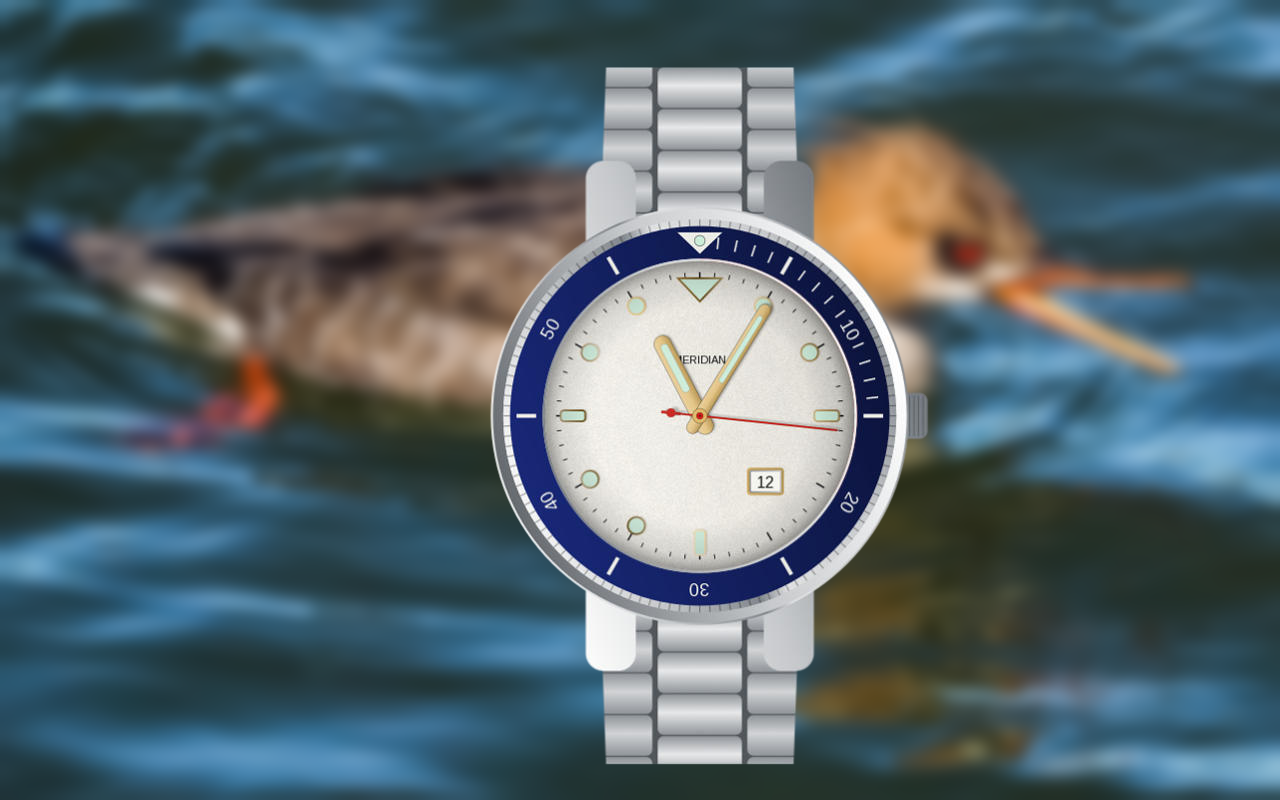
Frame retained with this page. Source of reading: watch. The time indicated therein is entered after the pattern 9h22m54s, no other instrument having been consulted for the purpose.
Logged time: 11h05m16s
